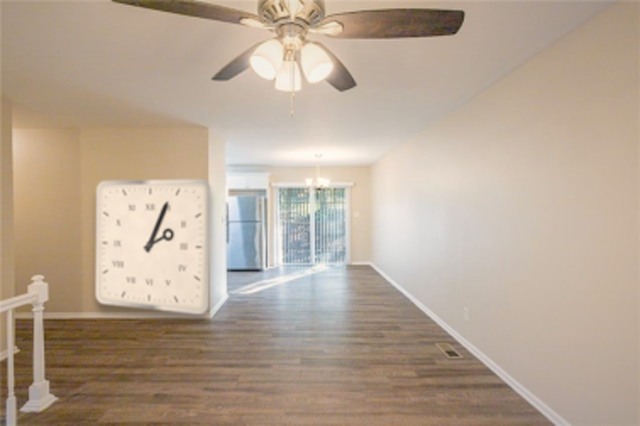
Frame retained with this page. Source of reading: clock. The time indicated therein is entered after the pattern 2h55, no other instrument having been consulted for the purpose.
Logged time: 2h04
